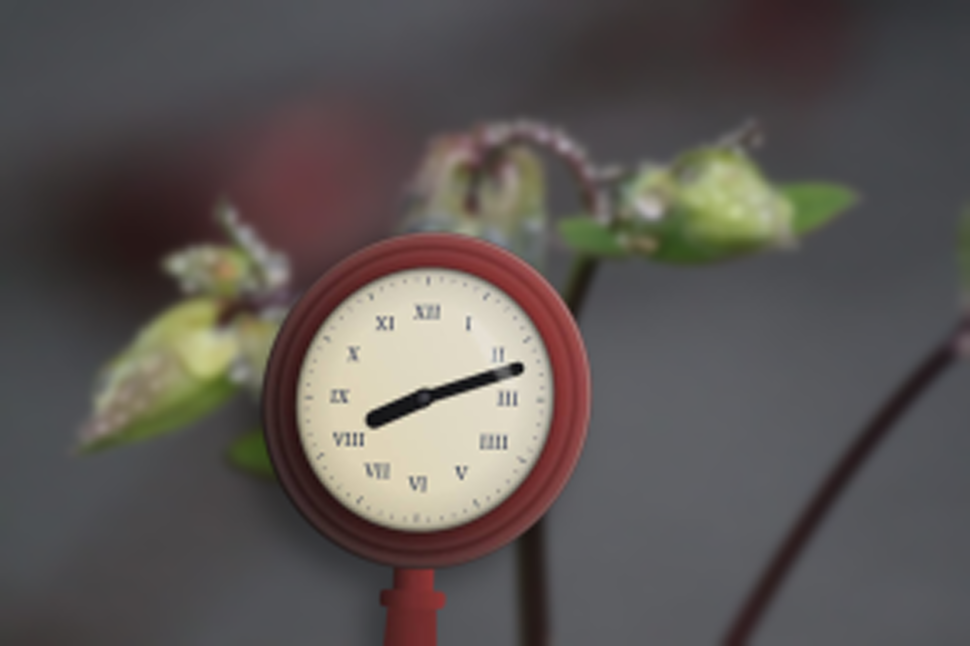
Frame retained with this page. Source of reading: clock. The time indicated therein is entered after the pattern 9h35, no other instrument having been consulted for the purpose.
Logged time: 8h12
